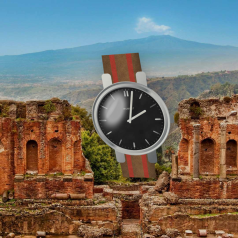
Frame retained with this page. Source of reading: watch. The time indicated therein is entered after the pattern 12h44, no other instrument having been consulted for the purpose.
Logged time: 2h02
